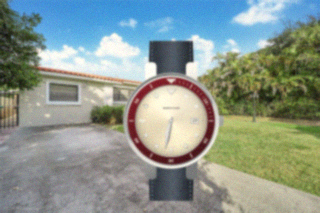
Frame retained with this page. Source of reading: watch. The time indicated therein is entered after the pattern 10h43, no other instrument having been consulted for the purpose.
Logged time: 6h32
